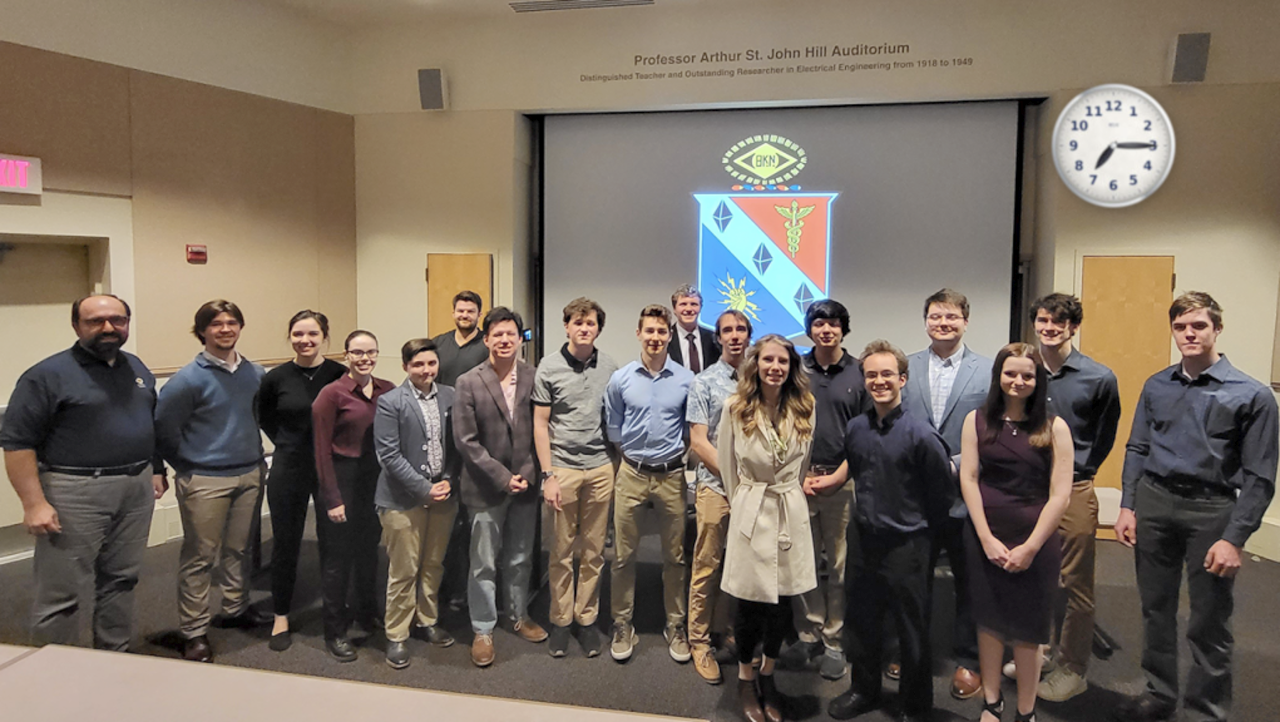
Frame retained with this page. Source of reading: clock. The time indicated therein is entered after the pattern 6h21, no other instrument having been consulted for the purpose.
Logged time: 7h15
